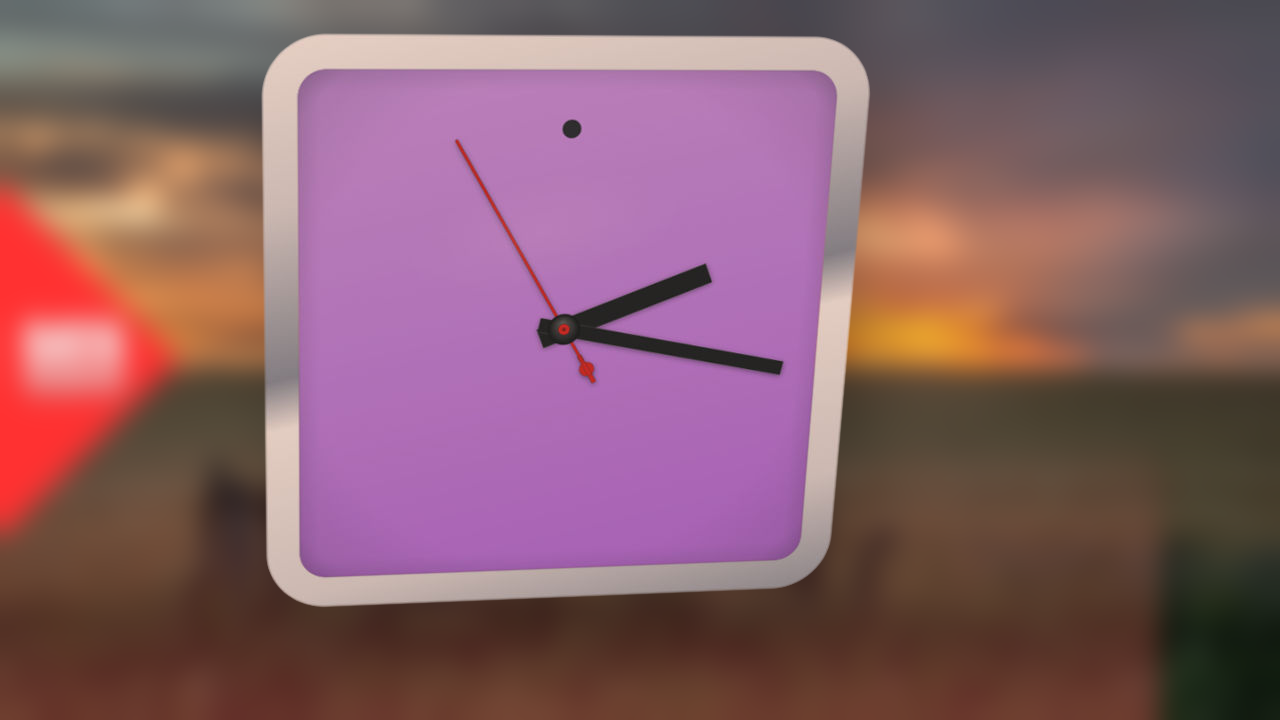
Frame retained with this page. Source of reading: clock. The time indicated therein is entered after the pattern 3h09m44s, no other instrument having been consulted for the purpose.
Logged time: 2h16m55s
